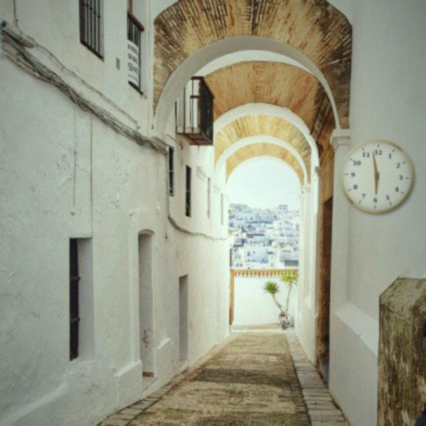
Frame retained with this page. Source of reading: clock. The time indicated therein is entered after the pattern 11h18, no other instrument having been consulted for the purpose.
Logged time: 5h58
